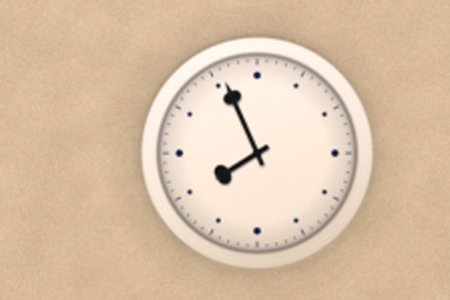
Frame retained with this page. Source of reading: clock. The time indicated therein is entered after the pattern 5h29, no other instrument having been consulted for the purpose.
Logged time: 7h56
